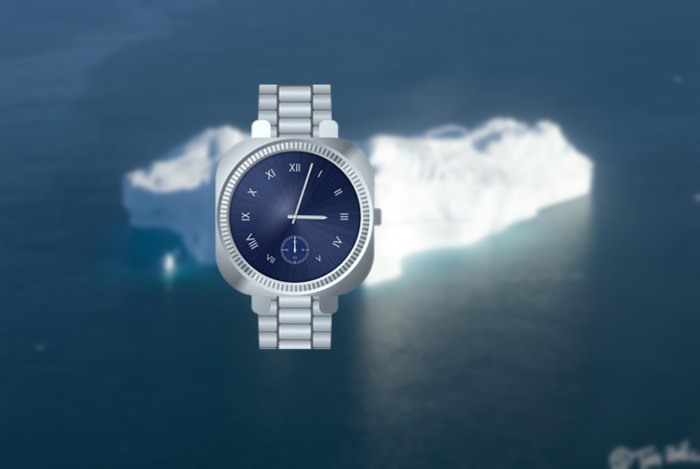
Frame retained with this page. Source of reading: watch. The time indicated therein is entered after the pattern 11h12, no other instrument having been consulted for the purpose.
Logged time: 3h03
